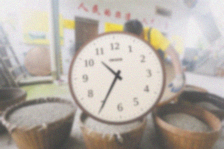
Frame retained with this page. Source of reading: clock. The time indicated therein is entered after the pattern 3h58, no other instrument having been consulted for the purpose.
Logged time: 10h35
